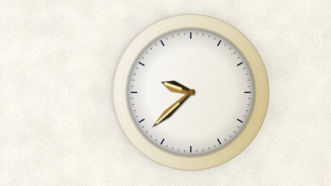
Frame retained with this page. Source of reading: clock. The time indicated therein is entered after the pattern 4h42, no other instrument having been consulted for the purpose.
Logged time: 9h38
